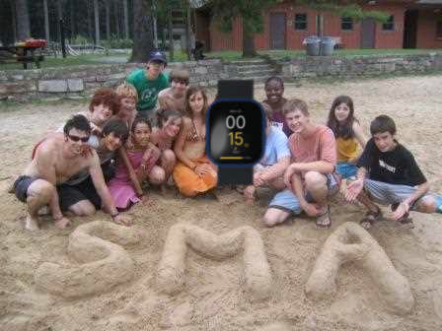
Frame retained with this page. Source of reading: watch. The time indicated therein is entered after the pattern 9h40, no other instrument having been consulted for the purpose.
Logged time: 0h15
